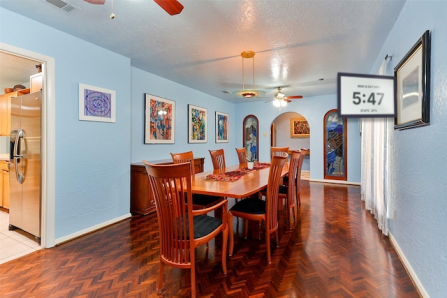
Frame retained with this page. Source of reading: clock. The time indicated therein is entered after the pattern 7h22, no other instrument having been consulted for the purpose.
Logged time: 5h47
